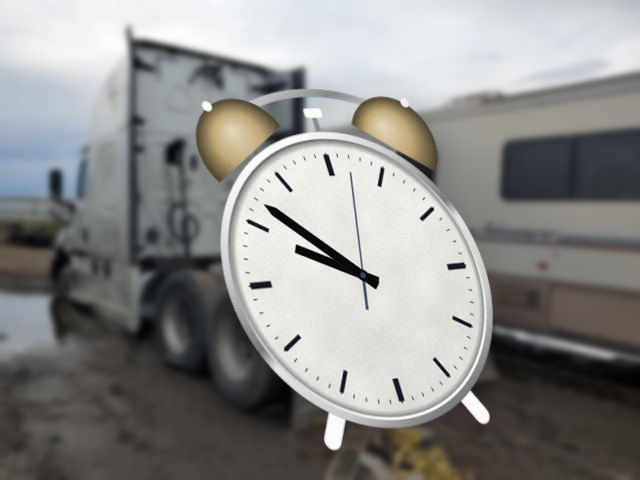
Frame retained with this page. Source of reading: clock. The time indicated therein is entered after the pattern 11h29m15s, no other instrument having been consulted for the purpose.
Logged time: 9h52m02s
